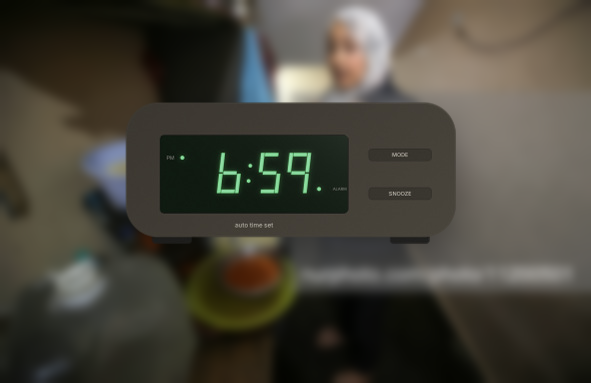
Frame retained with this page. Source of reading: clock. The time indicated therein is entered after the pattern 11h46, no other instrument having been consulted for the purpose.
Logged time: 6h59
